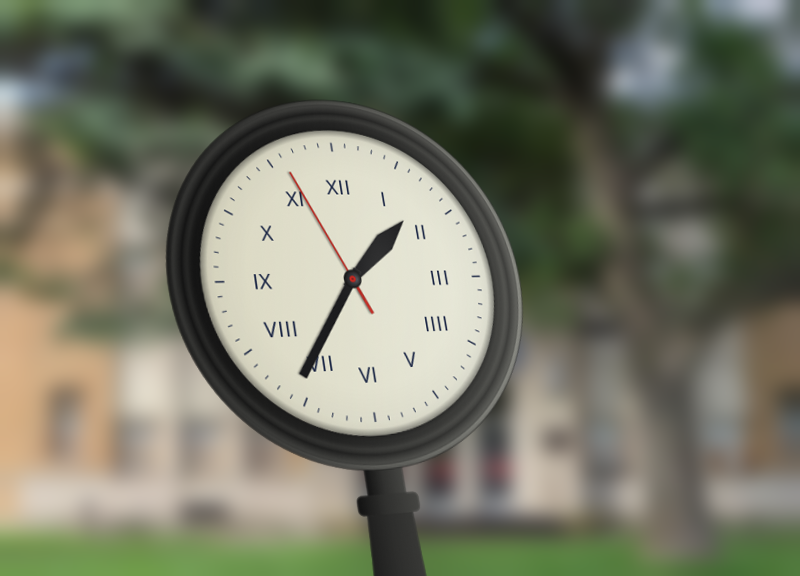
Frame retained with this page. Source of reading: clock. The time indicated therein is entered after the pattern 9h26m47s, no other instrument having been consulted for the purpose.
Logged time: 1h35m56s
